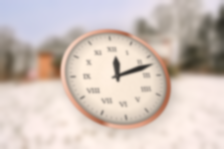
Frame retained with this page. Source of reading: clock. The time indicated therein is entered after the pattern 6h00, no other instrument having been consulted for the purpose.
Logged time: 12h12
